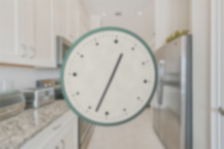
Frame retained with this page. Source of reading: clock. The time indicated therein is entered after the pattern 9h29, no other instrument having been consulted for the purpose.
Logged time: 12h33
